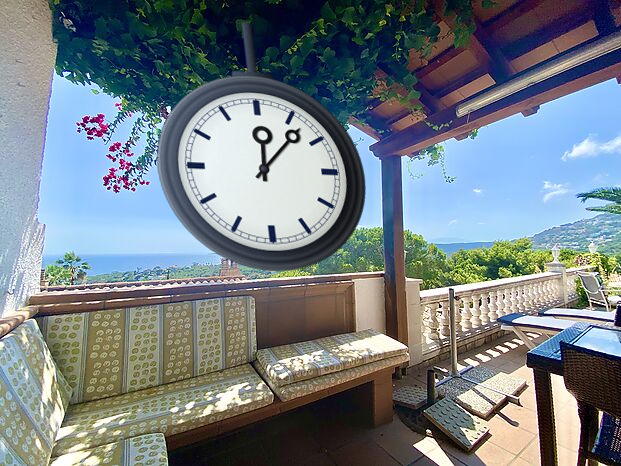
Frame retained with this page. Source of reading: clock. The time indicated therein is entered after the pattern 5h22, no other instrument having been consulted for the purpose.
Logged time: 12h07
